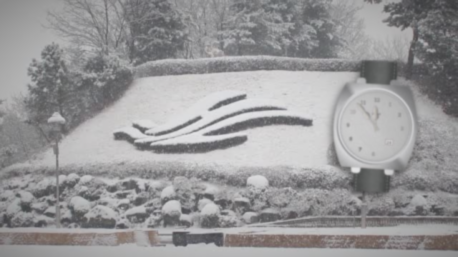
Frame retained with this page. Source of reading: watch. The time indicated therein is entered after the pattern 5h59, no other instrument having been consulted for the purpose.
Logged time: 11h53
